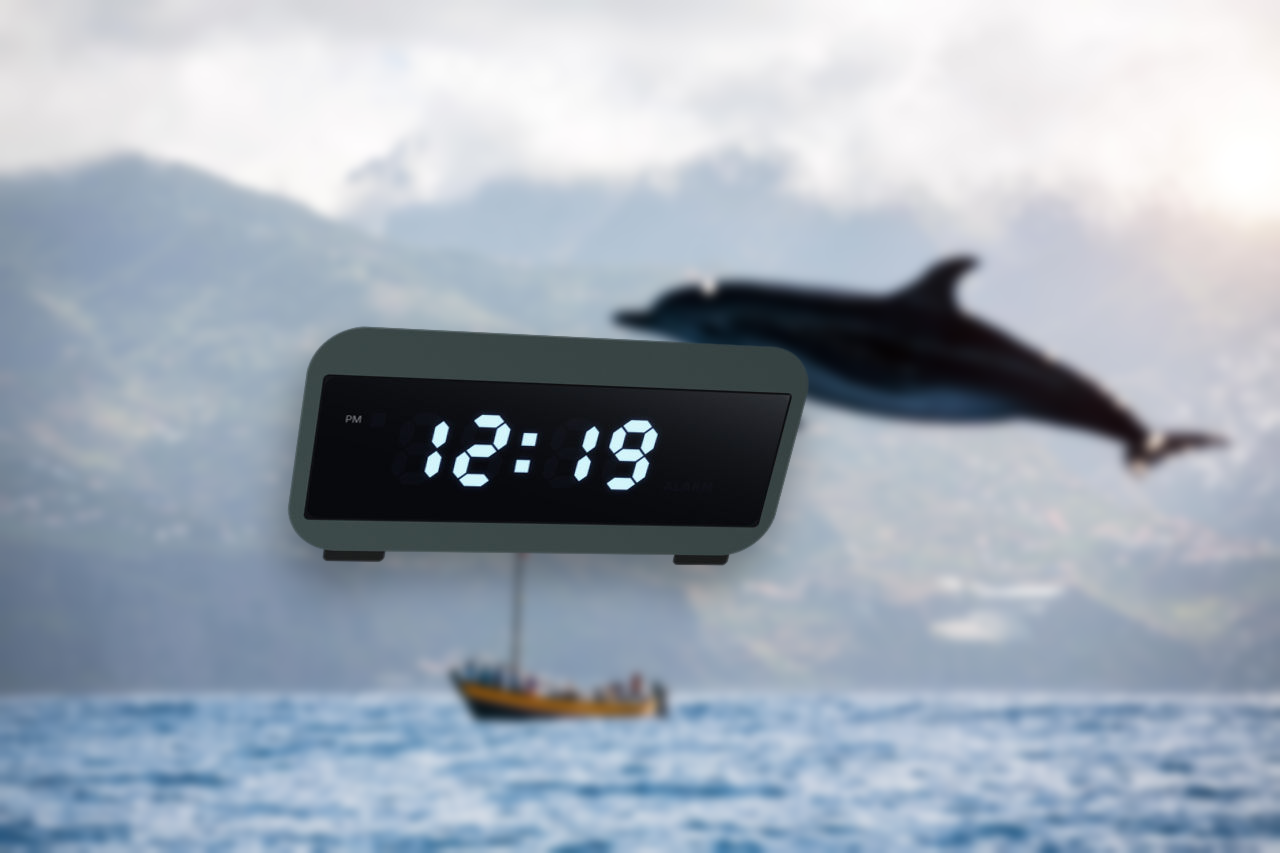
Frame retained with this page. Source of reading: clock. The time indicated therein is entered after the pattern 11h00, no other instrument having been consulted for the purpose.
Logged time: 12h19
